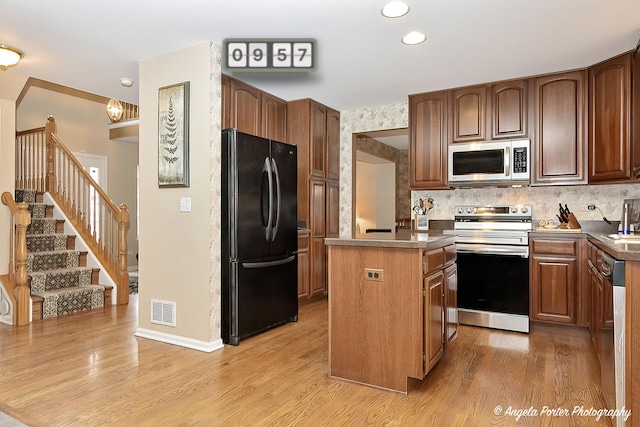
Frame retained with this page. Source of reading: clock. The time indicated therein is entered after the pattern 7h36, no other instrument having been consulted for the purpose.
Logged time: 9h57
